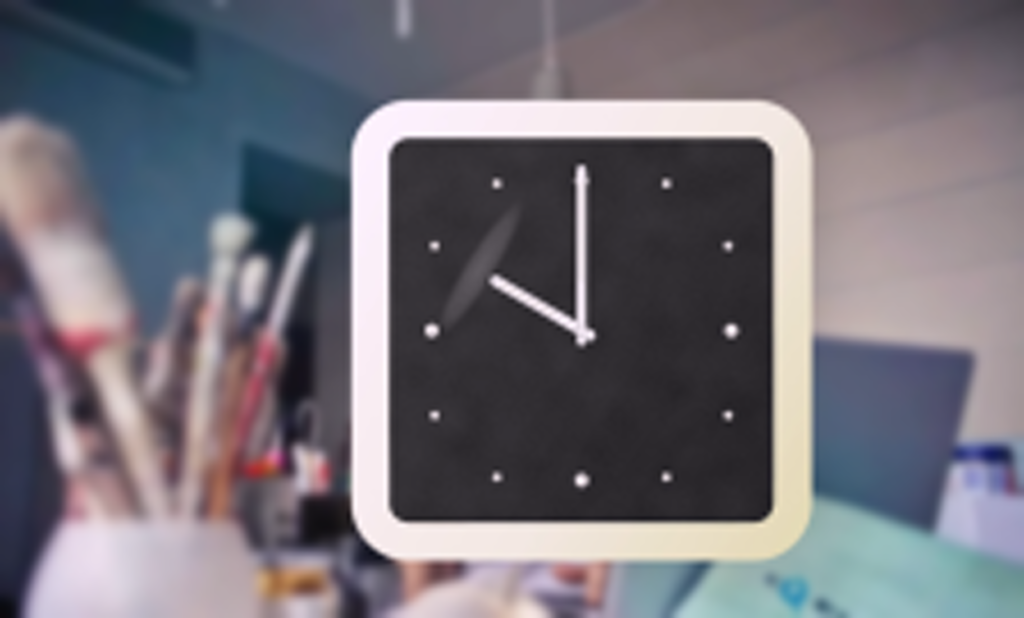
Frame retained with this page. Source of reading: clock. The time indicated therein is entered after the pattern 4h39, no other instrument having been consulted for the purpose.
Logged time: 10h00
